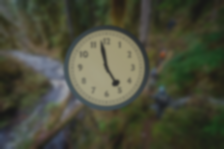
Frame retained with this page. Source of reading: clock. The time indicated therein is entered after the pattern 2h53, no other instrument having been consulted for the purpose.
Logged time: 4h58
